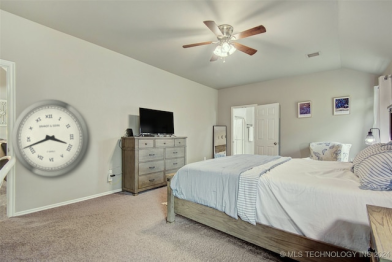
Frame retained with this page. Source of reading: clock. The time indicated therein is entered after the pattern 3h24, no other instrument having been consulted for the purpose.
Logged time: 3h42
